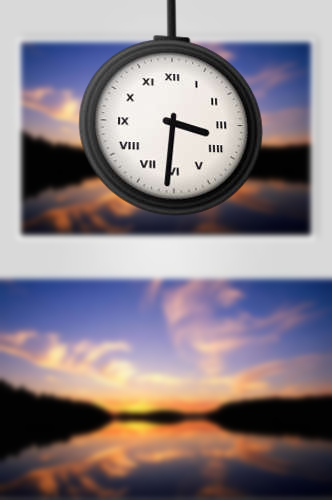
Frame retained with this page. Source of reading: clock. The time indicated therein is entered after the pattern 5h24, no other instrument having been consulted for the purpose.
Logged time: 3h31
